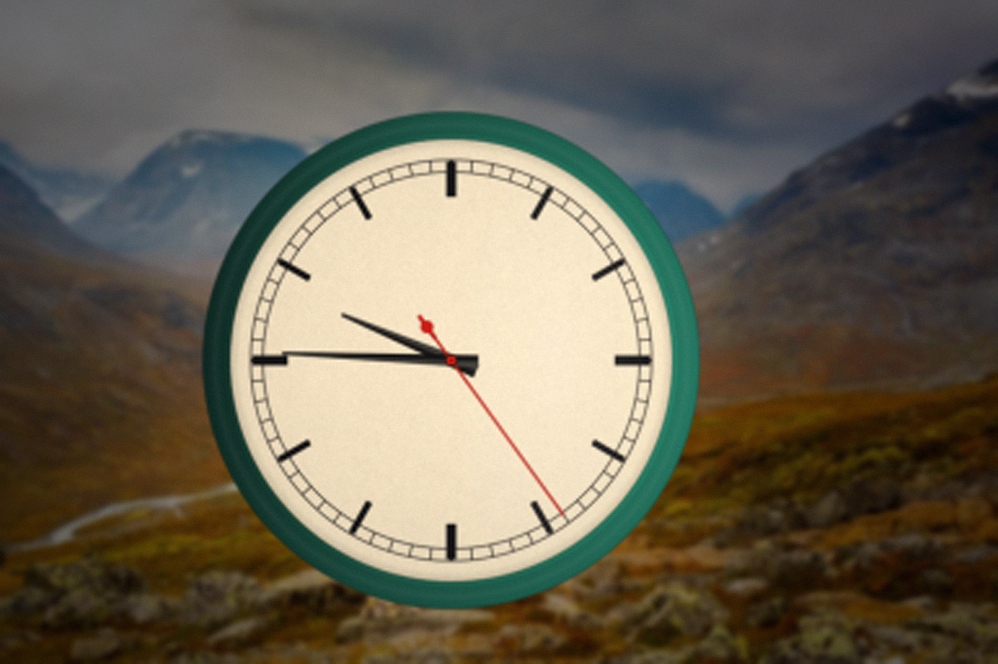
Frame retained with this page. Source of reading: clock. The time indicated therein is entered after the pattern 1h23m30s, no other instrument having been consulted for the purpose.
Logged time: 9h45m24s
